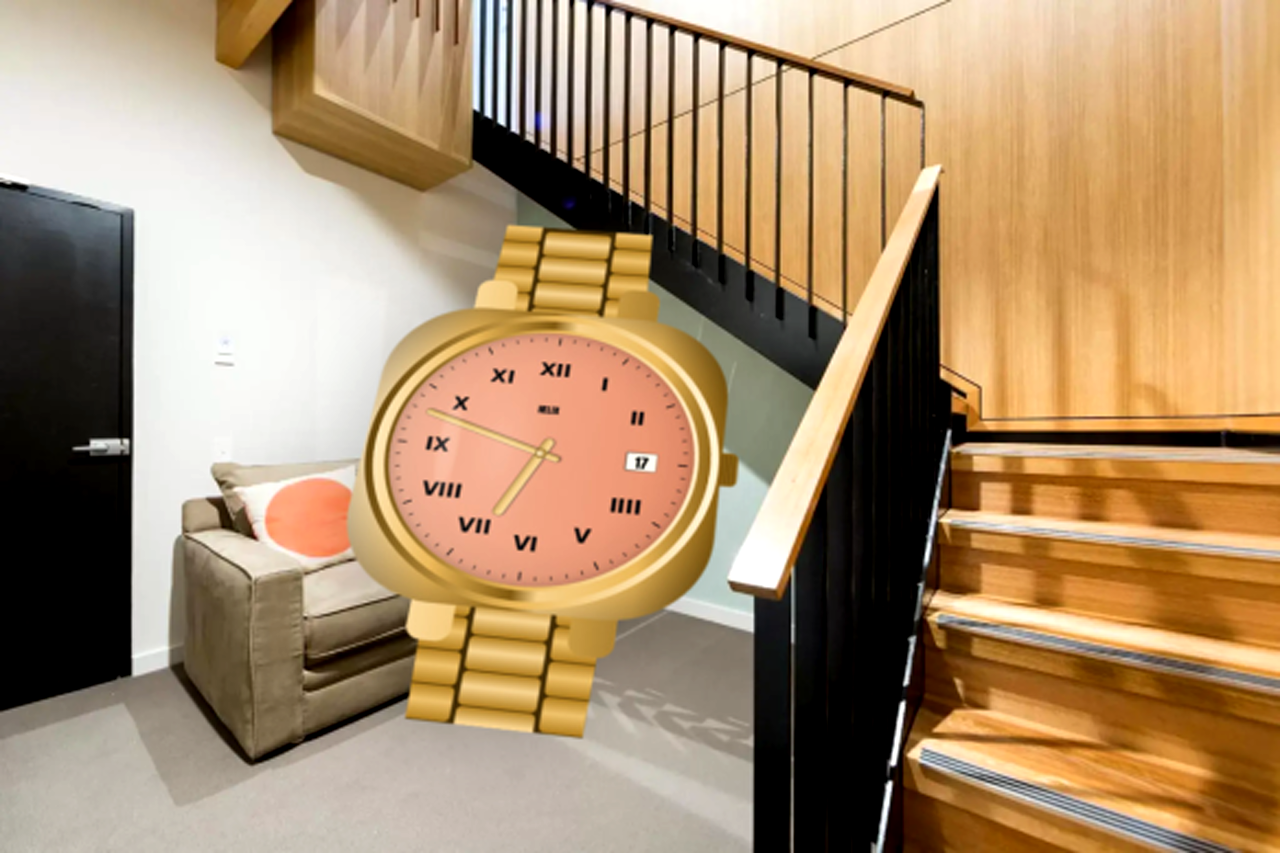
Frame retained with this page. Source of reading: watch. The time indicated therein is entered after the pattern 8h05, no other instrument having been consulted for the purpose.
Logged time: 6h48
